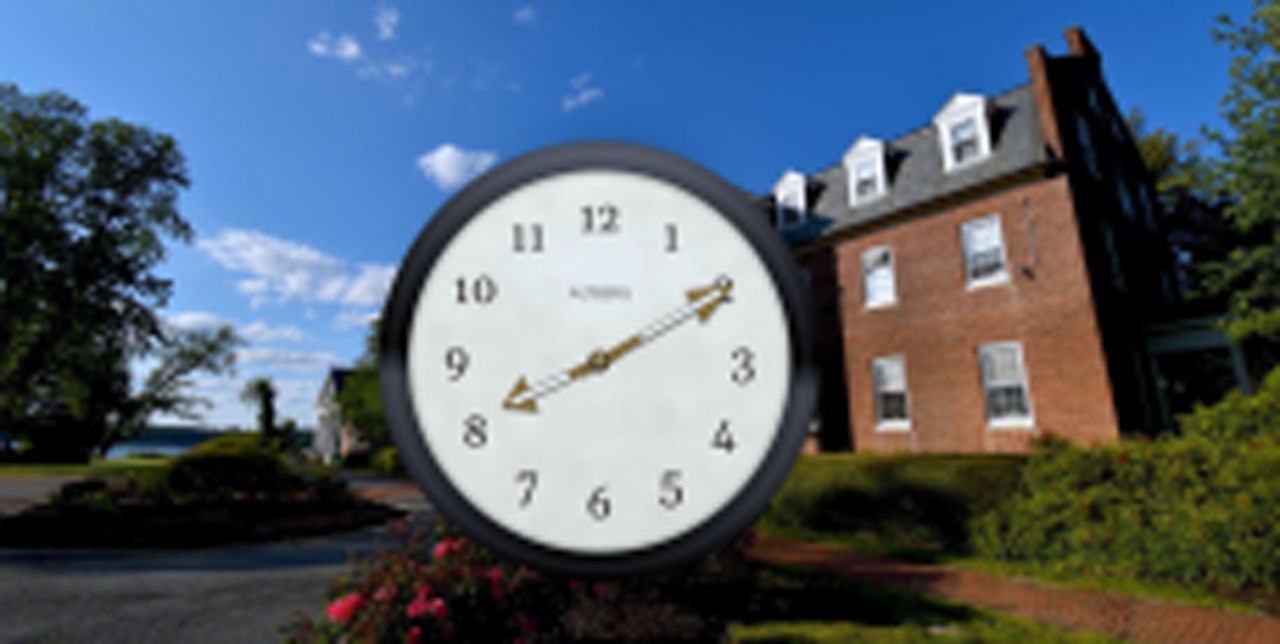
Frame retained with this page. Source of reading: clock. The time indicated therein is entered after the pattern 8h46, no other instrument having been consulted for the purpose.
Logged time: 8h10
